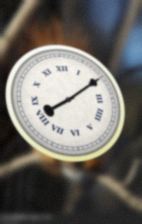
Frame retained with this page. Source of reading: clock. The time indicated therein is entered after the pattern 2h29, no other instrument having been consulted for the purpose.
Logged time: 8h10
